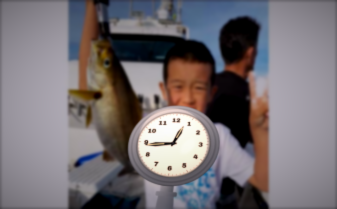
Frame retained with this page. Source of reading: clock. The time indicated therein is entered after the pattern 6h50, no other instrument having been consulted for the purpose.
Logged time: 12h44
